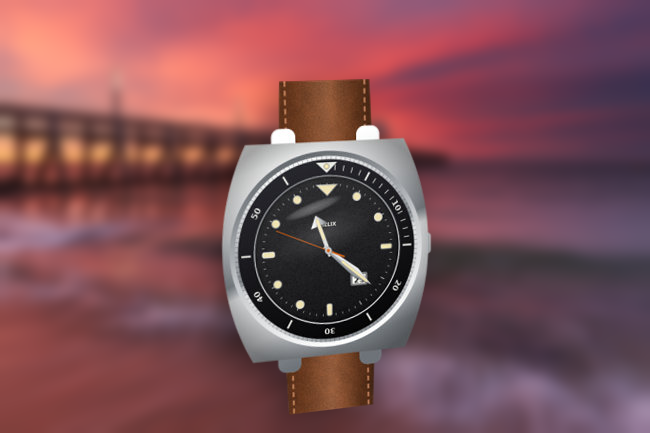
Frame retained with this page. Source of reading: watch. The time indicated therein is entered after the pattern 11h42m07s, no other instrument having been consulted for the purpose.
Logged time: 11h21m49s
